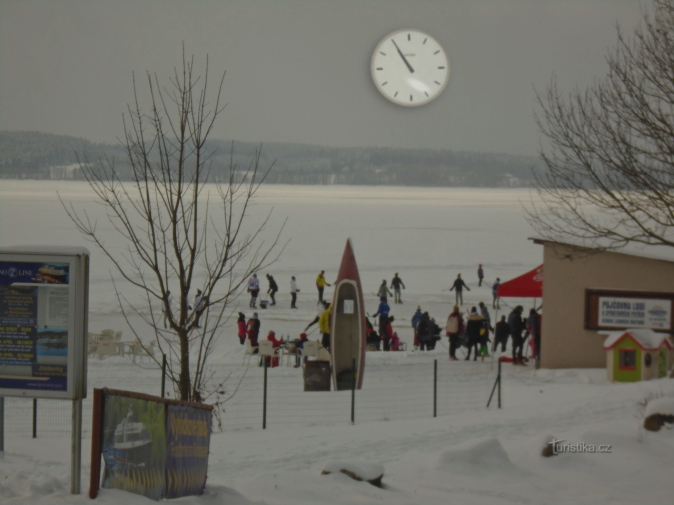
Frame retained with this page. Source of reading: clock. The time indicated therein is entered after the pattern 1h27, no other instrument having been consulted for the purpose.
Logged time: 10h55
